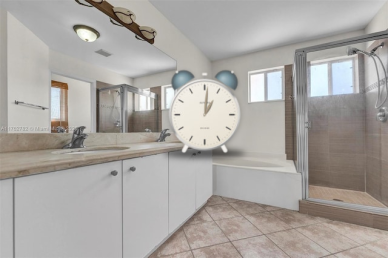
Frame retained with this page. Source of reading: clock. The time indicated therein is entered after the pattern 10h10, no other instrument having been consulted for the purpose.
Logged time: 1h01
